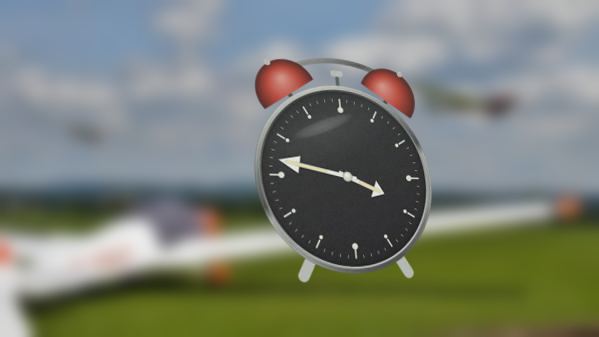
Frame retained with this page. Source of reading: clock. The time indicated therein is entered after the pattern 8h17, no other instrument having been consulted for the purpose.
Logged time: 3h47
